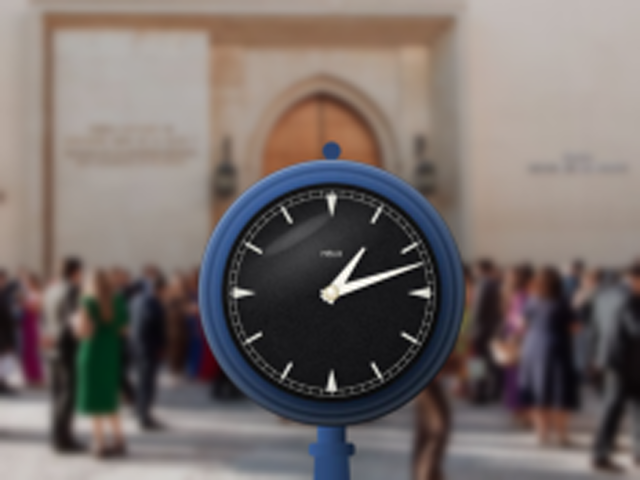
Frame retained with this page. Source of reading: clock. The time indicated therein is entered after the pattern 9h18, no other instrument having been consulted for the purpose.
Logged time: 1h12
